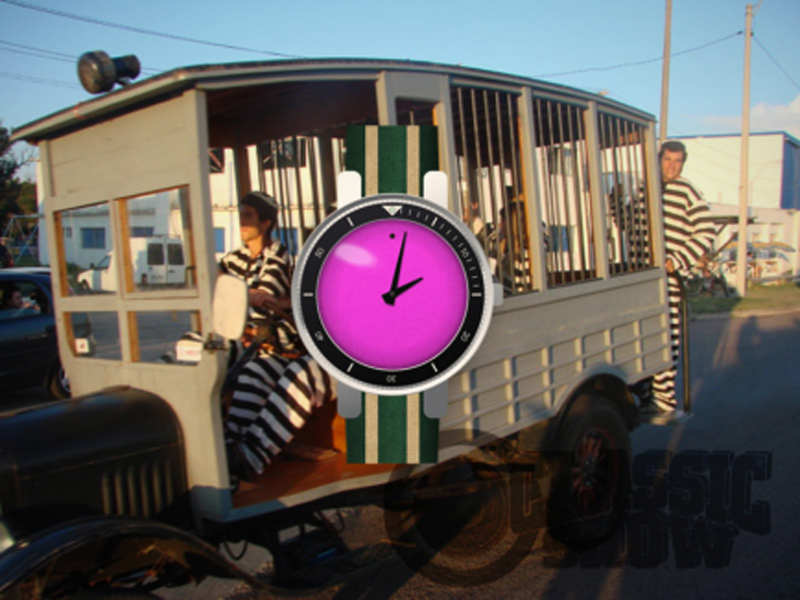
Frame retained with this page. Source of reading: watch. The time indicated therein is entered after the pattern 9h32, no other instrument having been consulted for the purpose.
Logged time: 2h02
